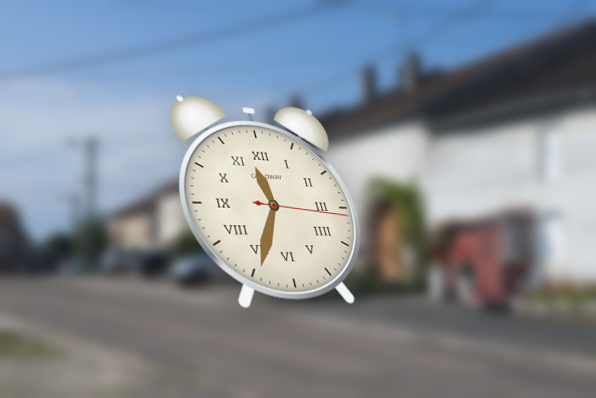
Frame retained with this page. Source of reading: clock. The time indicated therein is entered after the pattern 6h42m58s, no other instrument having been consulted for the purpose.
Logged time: 11h34m16s
